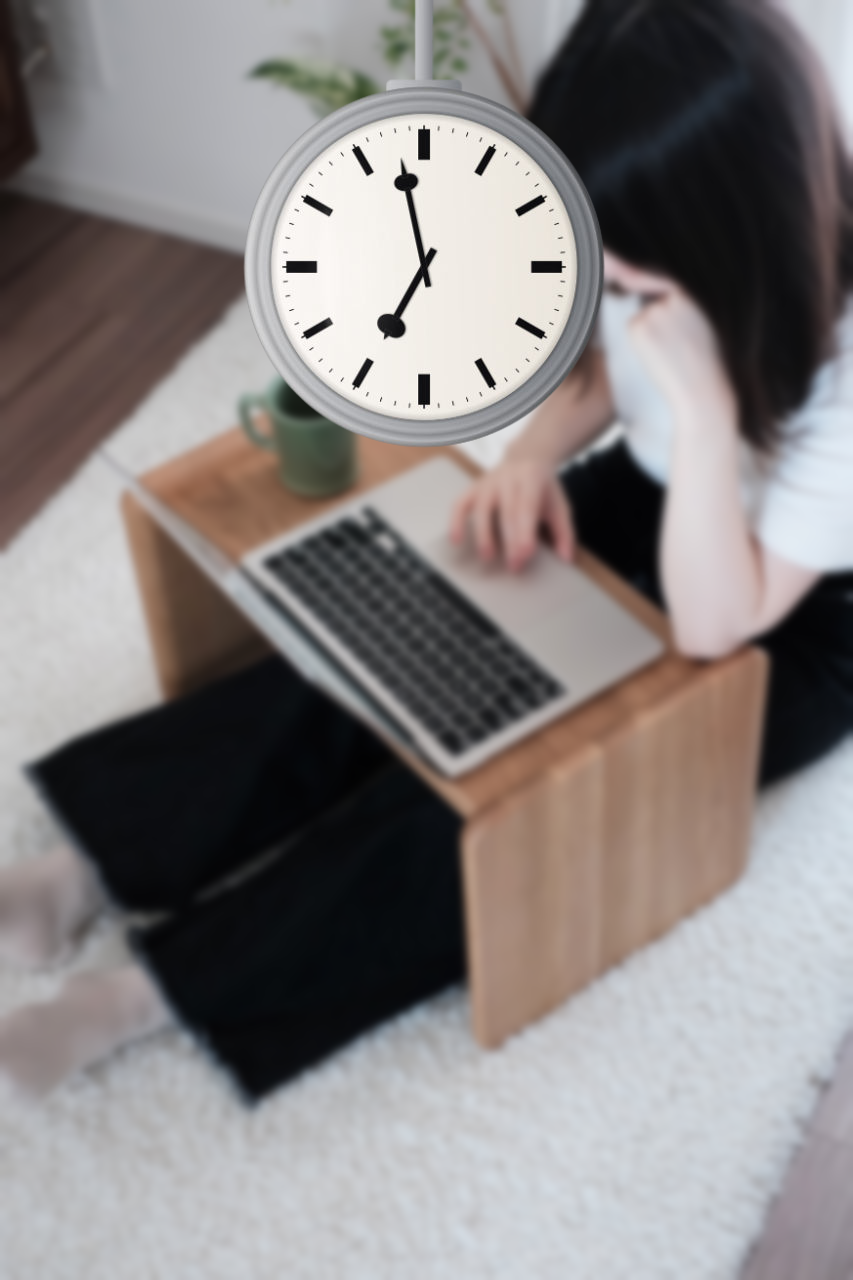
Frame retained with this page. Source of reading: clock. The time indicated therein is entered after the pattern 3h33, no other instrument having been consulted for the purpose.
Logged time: 6h58
